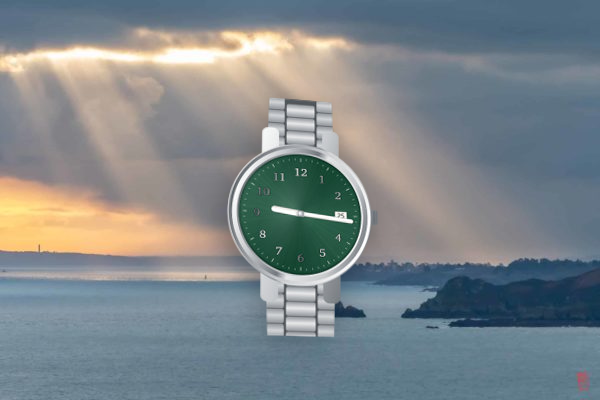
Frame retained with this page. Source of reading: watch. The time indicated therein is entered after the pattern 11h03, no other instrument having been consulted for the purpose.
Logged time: 9h16
